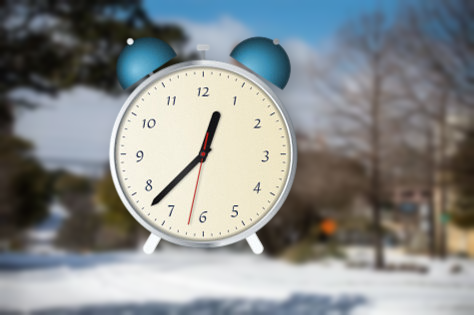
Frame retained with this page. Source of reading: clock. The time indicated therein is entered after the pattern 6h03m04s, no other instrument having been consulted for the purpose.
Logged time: 12h37m32s
